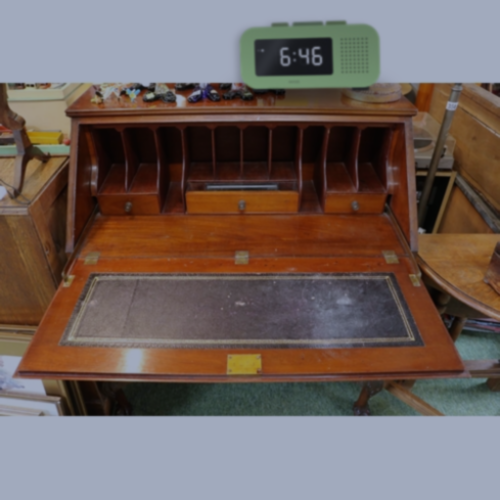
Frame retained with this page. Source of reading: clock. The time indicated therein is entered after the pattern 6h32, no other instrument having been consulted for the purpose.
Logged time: 6h46
